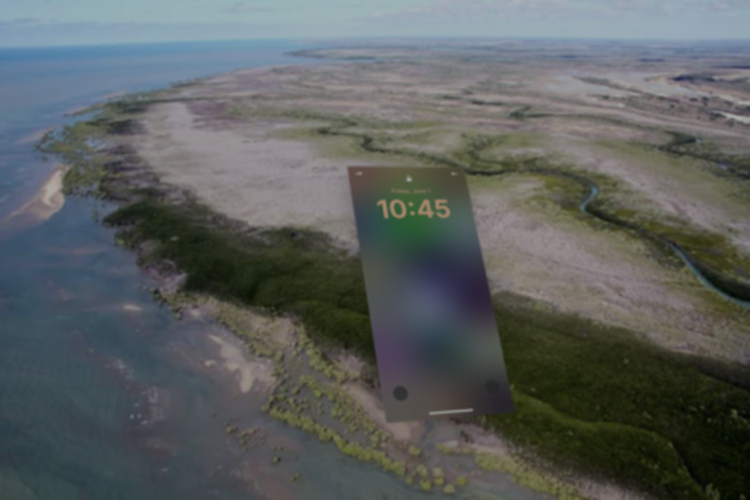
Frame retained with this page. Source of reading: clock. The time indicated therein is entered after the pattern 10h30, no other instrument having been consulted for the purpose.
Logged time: 10h45
